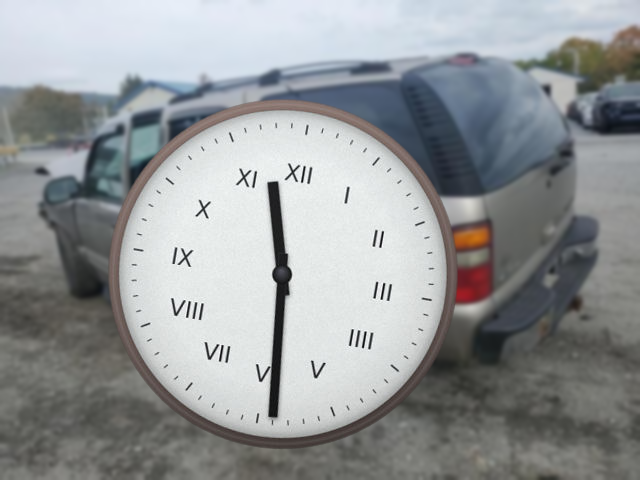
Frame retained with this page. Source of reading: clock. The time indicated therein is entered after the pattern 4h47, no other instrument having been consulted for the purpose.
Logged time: 11h29
